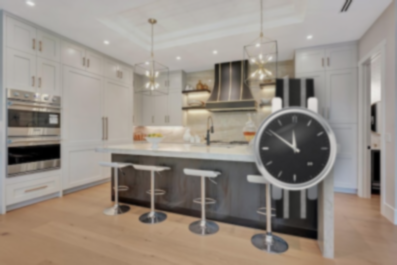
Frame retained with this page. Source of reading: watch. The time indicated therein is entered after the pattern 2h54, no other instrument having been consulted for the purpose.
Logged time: 11h51
